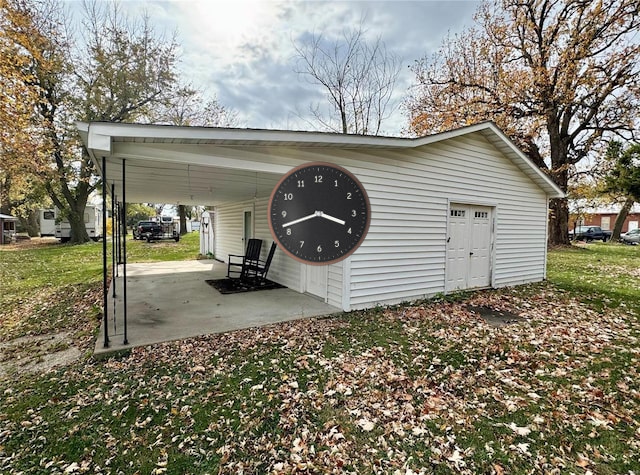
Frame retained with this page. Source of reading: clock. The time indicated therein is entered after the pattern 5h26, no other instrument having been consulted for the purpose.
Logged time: 3h42
